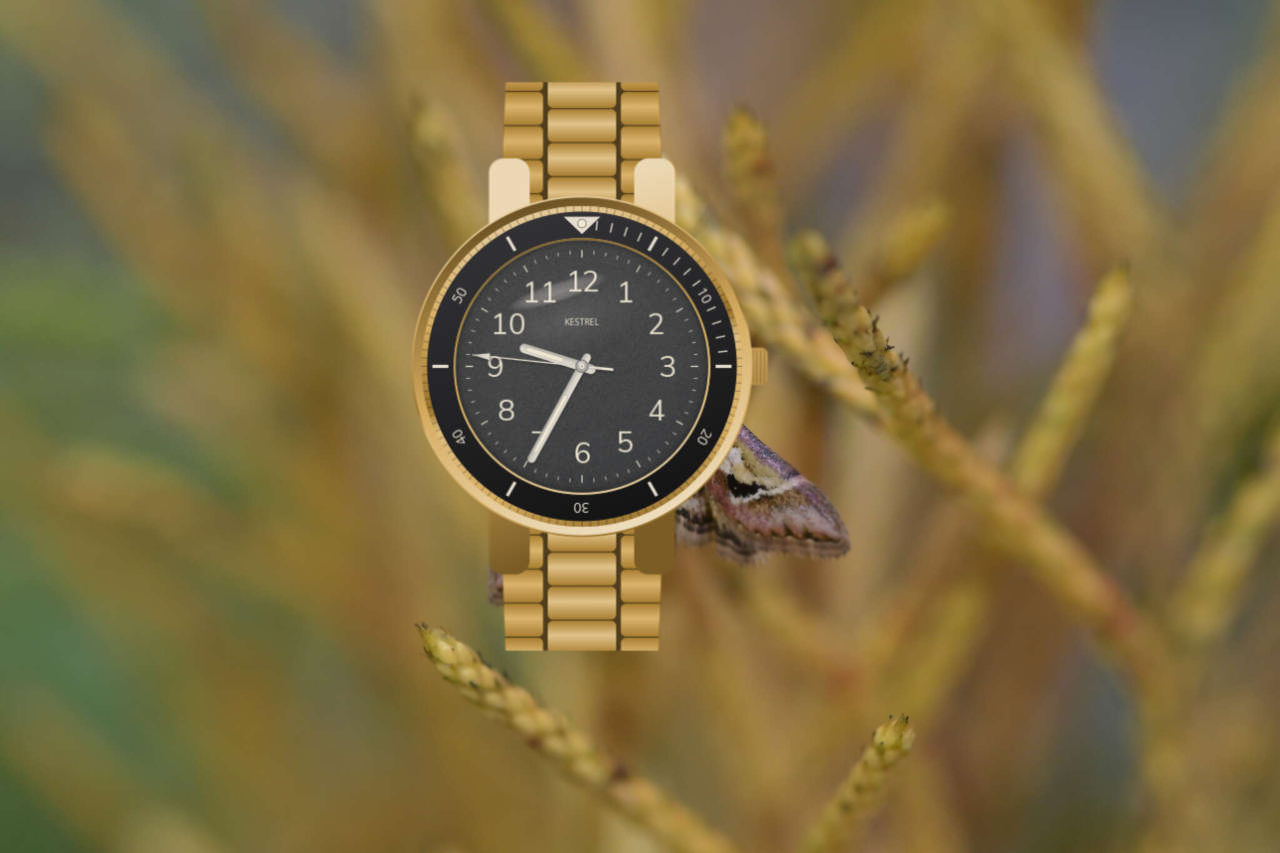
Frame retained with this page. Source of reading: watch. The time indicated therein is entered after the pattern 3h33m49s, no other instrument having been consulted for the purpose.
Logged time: 9h34m46s
